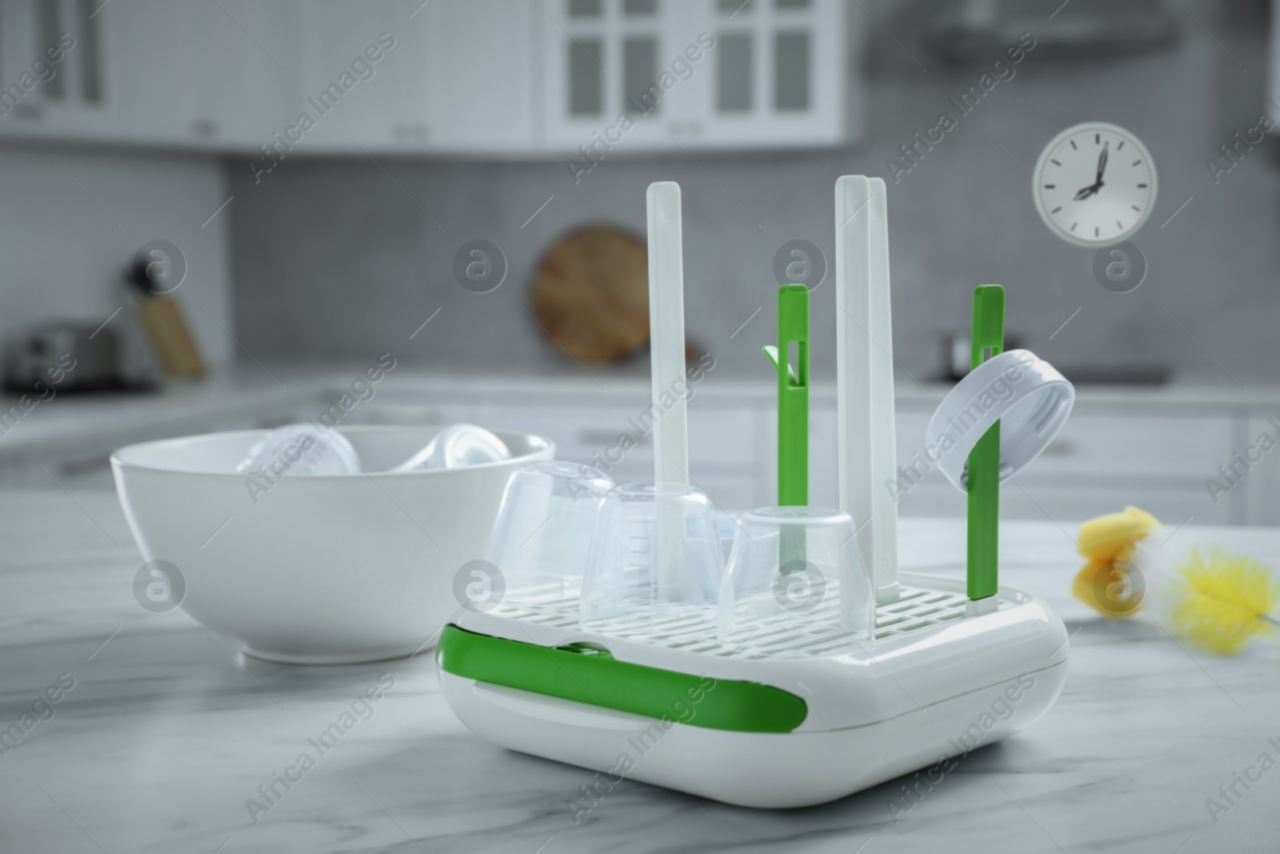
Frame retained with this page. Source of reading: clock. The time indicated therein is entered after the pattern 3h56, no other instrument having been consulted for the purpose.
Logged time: 8h02
